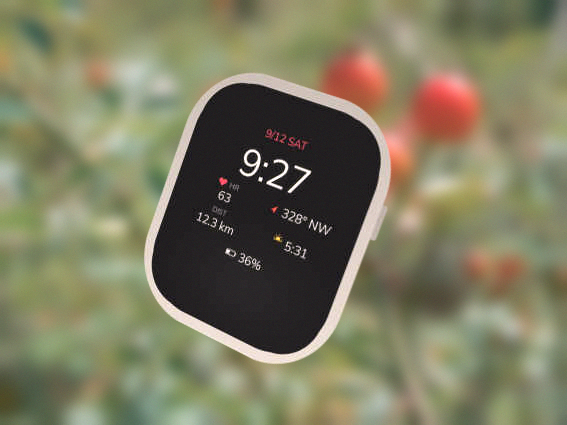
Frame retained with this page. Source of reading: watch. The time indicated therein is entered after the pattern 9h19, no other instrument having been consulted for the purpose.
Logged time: 9h27
